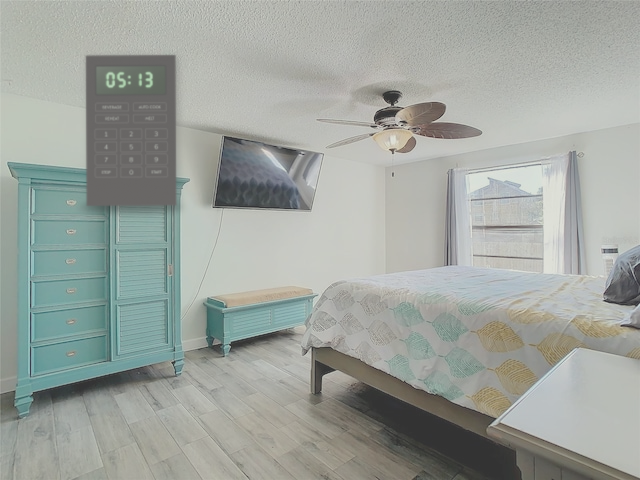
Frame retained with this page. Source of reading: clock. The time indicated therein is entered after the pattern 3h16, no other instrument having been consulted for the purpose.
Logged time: 5h13
